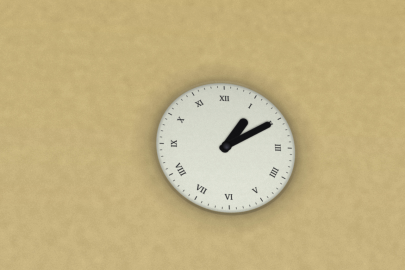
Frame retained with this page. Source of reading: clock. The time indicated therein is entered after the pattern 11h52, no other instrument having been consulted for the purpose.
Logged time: 1h10
